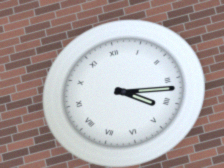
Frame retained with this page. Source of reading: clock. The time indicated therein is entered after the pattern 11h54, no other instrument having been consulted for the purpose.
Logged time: 4h17
